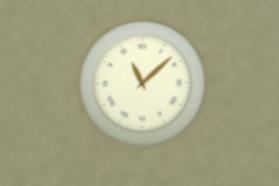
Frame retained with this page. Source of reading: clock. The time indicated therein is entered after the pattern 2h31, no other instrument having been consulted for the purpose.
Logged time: 11h08
